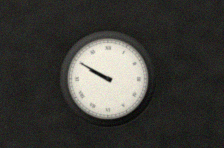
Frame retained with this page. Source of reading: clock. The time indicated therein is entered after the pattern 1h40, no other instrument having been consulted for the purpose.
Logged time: 9h50
